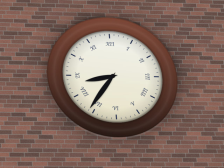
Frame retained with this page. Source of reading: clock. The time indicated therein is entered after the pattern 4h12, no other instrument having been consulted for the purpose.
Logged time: 8h36
